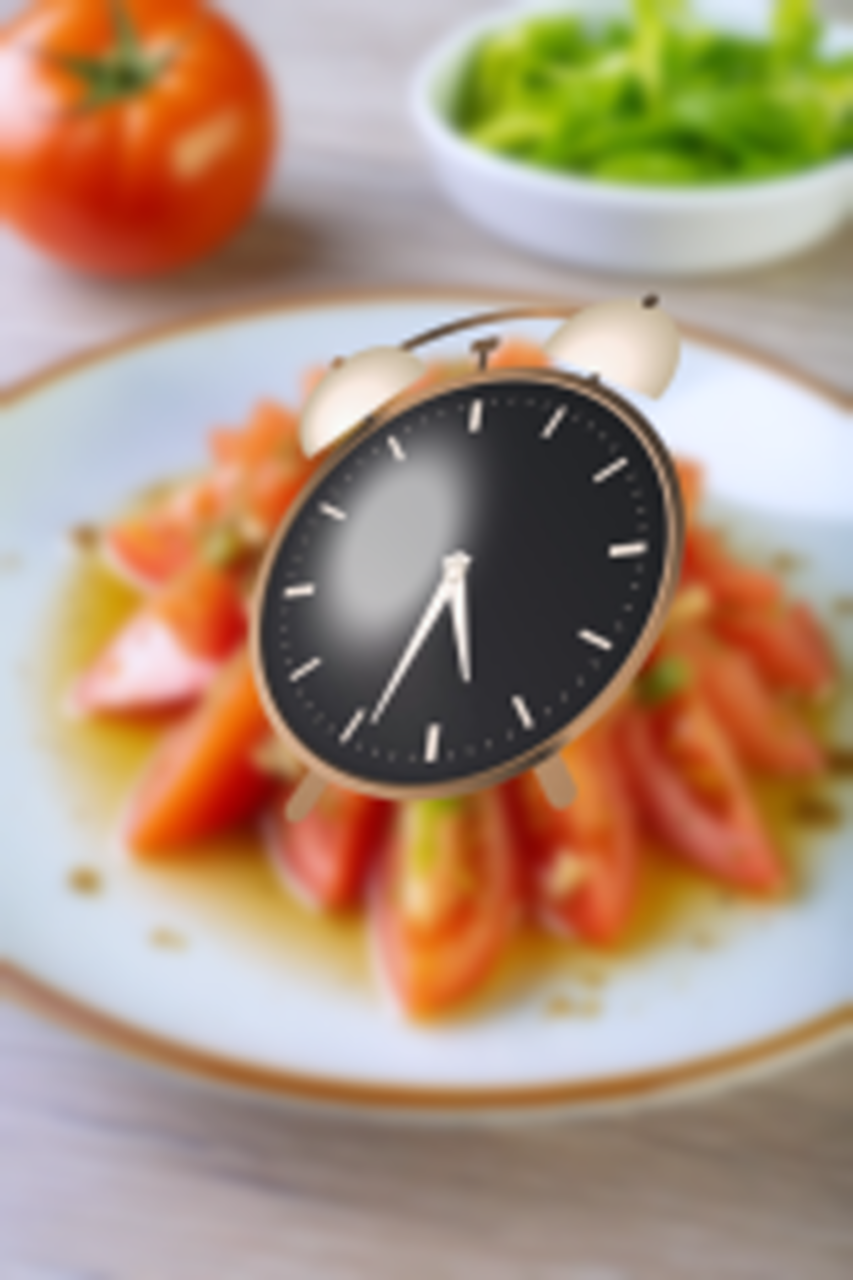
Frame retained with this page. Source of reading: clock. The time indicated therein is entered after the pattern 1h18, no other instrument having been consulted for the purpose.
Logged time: 5h34
